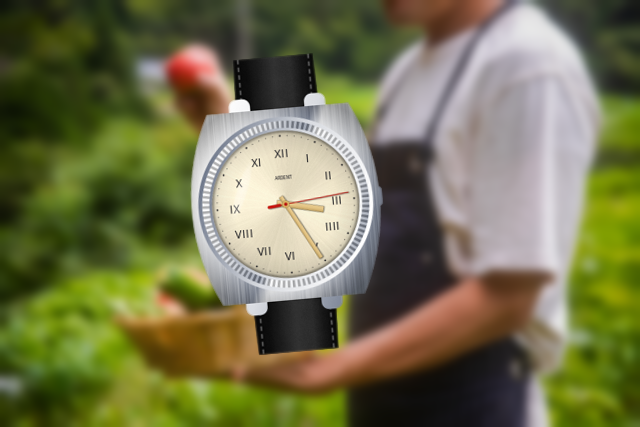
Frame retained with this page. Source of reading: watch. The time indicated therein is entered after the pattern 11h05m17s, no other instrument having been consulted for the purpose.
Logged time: 3h25m14s
